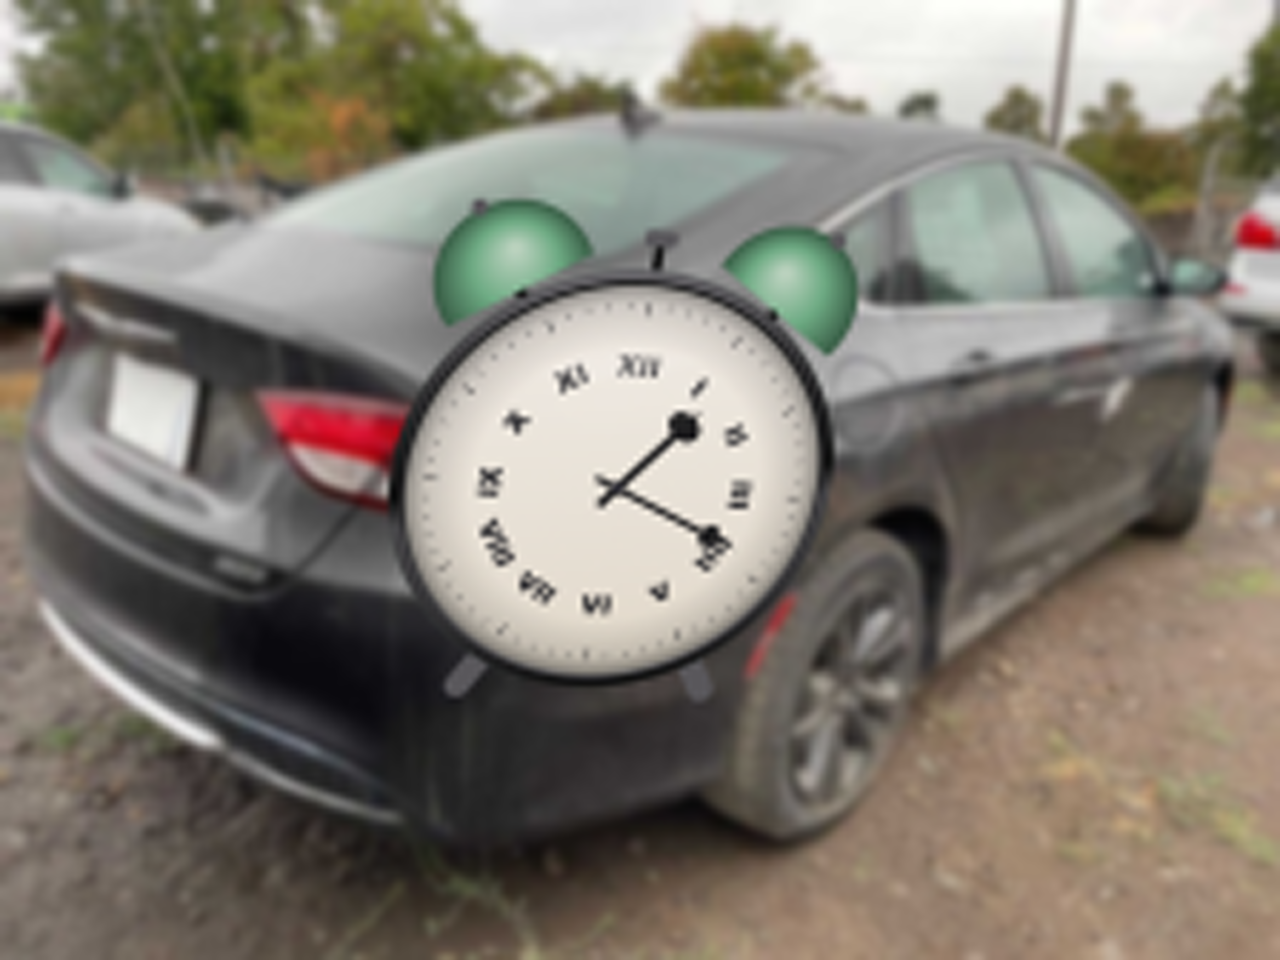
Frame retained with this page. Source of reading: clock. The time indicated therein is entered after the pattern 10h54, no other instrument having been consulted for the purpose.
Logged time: 1h19
